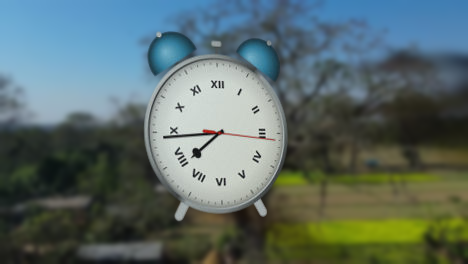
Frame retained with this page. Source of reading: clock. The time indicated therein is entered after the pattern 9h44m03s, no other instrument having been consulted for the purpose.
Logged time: 7h44m16s
